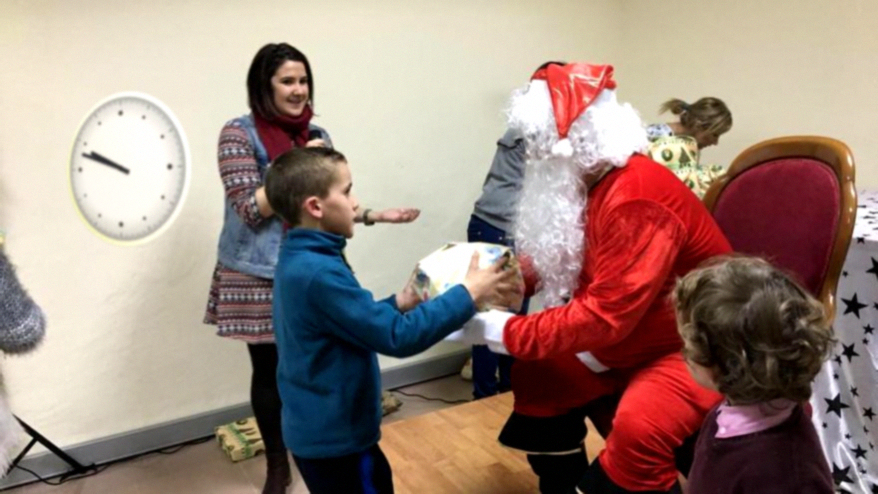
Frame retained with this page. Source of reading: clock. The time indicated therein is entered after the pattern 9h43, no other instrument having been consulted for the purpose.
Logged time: 9h48
